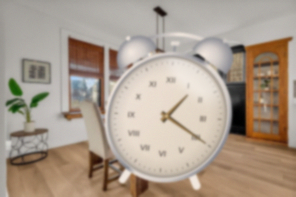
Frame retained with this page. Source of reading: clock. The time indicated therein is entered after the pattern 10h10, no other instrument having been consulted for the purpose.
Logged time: 1h20
